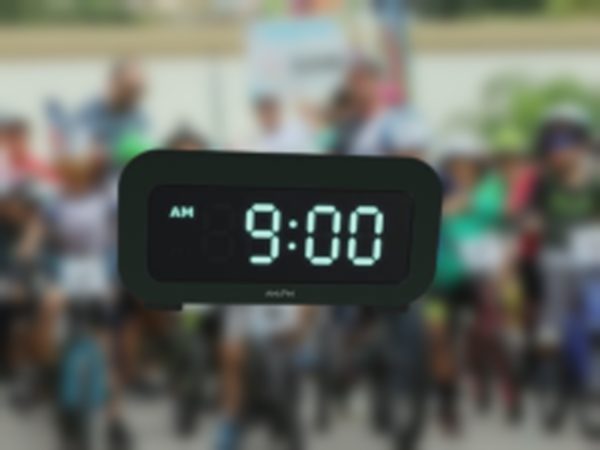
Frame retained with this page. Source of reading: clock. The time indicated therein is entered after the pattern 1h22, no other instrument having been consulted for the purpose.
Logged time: 9h00
